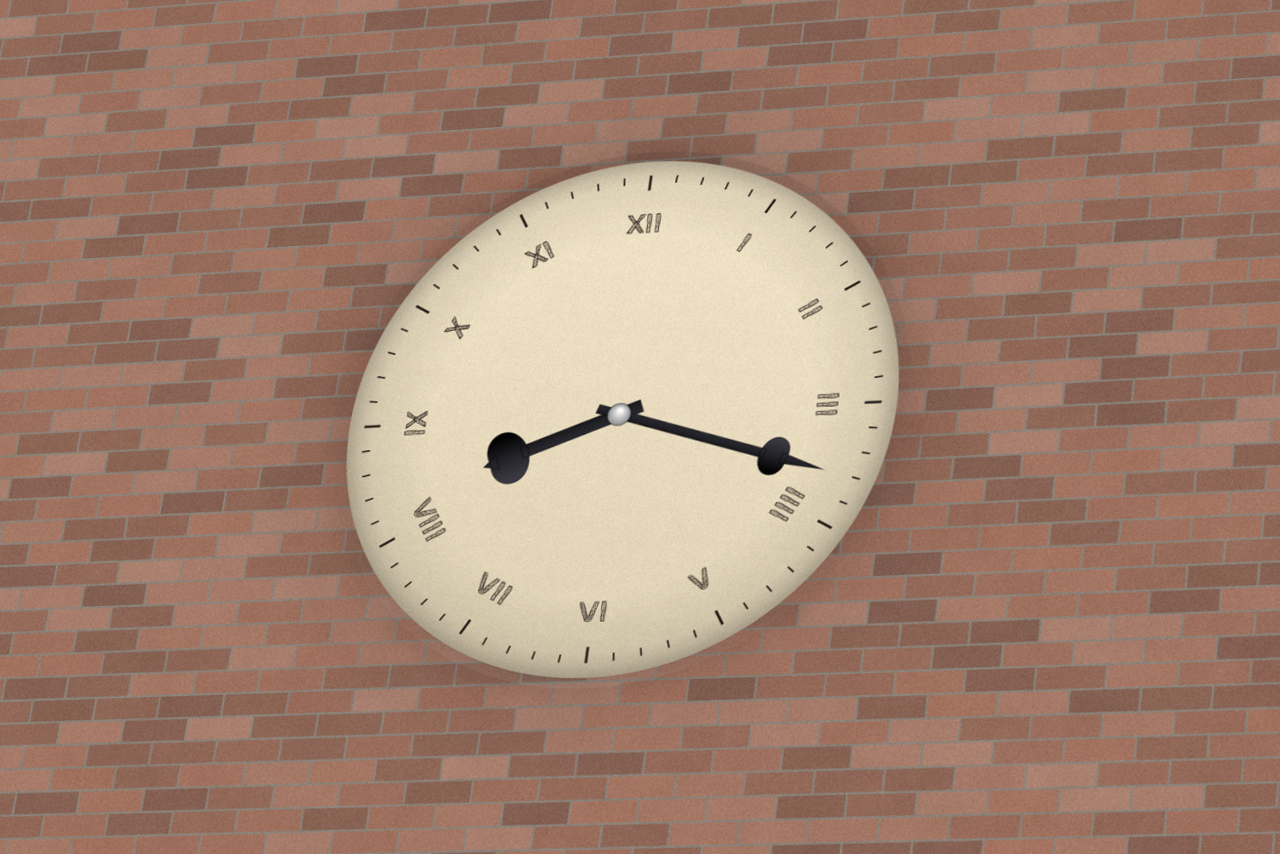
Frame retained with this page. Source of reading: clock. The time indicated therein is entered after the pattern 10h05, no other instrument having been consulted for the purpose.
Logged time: 8h18
